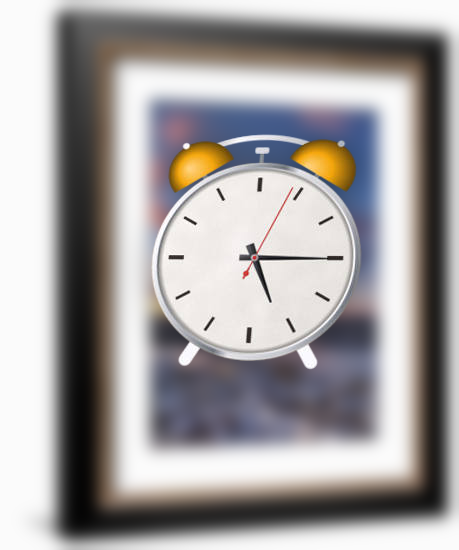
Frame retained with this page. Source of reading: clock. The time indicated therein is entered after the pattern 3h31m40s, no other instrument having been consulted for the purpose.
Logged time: 5h15m04s
